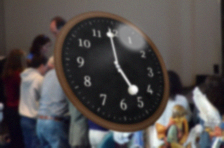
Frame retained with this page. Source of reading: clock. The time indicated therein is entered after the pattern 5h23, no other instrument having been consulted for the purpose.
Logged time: 4h59
